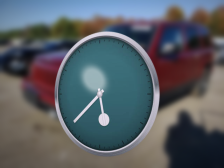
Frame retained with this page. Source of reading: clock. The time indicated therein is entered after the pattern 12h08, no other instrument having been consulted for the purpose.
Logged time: 5h38
